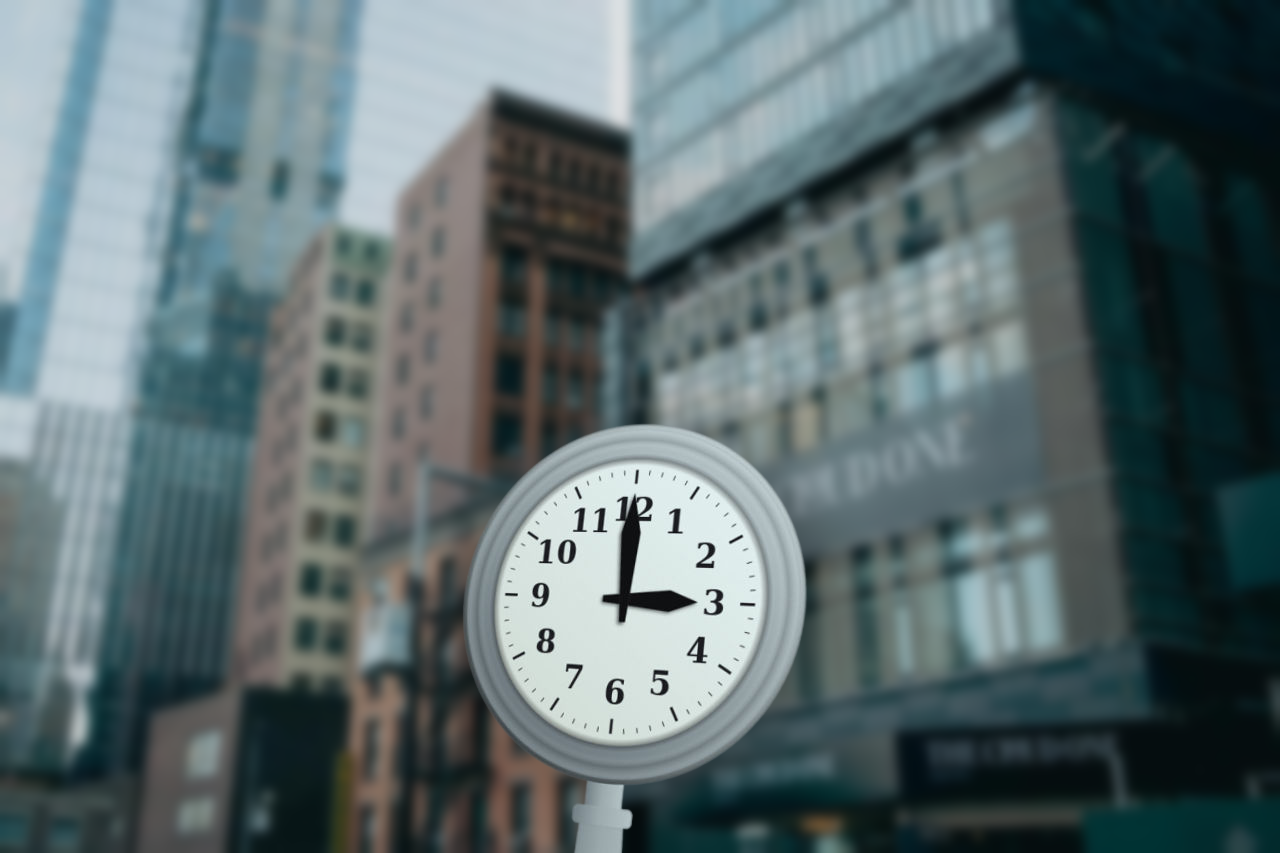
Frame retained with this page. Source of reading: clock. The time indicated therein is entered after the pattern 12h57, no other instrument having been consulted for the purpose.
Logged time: 3h00
